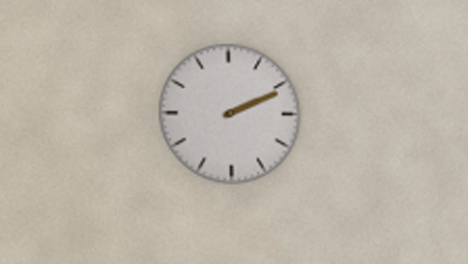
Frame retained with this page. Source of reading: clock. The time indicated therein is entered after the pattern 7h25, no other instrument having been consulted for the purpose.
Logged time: 2h11
